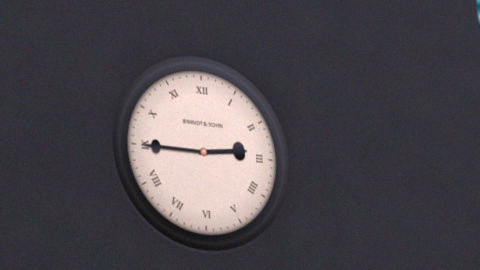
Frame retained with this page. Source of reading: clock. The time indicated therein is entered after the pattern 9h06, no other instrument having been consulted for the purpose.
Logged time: 2h45
